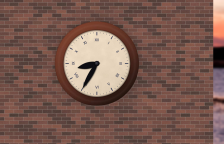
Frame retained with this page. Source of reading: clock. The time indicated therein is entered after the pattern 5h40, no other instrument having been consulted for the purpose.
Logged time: 8h35
